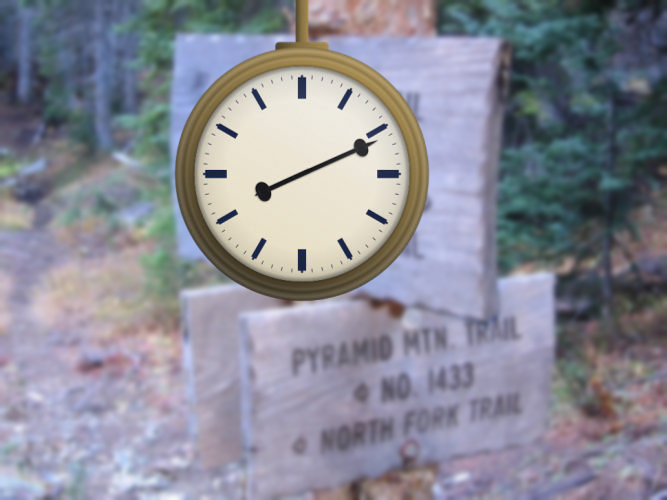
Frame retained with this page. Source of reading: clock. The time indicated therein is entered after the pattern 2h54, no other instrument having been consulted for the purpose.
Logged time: 8h11
